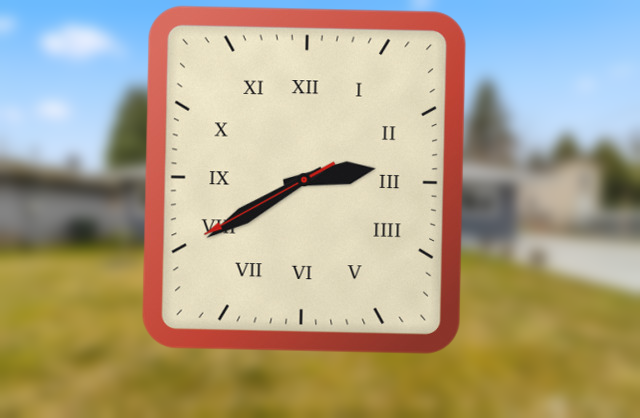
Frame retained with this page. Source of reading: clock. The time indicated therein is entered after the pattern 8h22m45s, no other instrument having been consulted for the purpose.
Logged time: 2h39m40s
